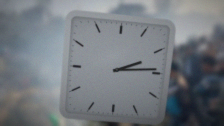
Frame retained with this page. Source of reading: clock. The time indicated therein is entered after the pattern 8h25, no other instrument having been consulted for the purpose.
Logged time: 2h14
